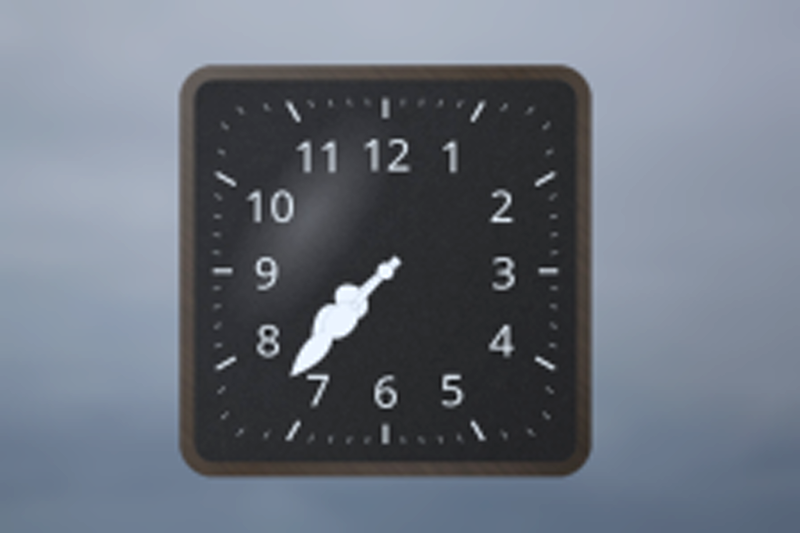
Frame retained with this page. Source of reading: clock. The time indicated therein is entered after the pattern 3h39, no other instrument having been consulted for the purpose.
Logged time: 7h37
